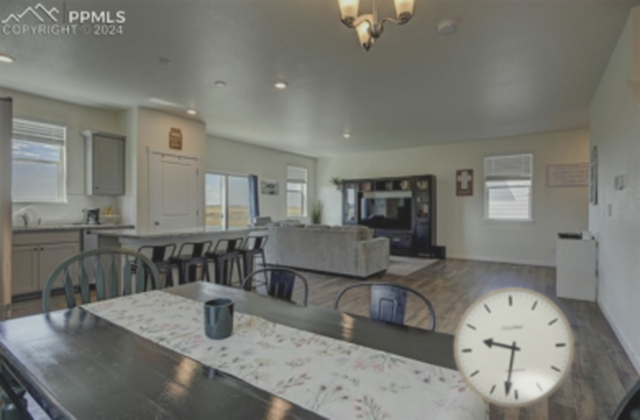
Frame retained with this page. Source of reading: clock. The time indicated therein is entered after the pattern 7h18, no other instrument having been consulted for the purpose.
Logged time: 9h32
